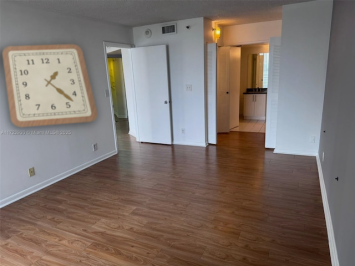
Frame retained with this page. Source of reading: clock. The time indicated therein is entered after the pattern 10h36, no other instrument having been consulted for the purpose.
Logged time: 1h23
